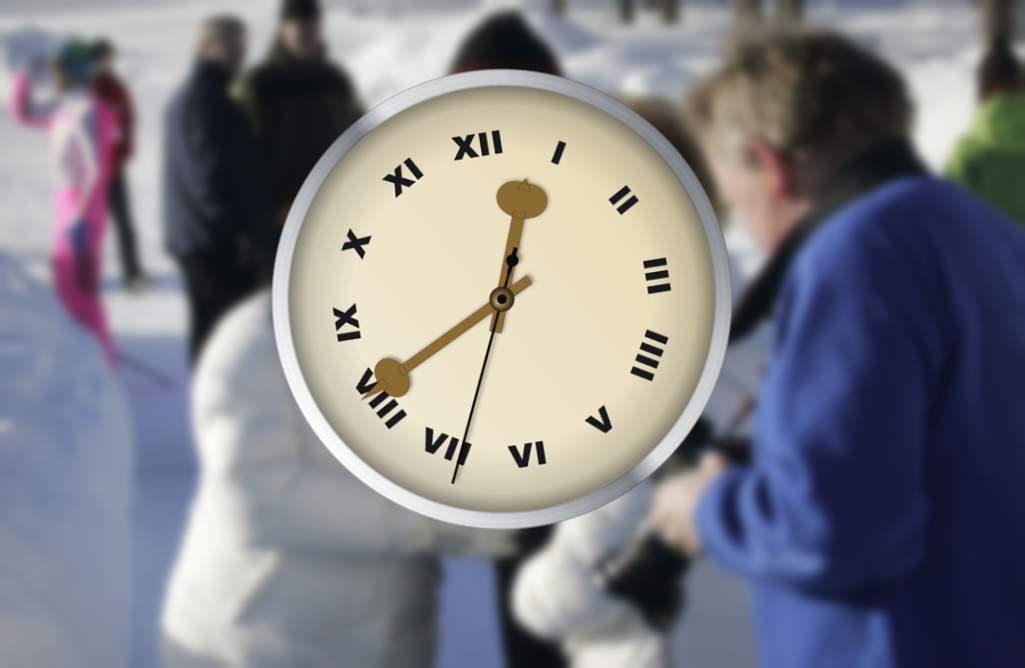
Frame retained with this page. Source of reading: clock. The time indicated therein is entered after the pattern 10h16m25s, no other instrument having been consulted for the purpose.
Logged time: 12h40m34s
